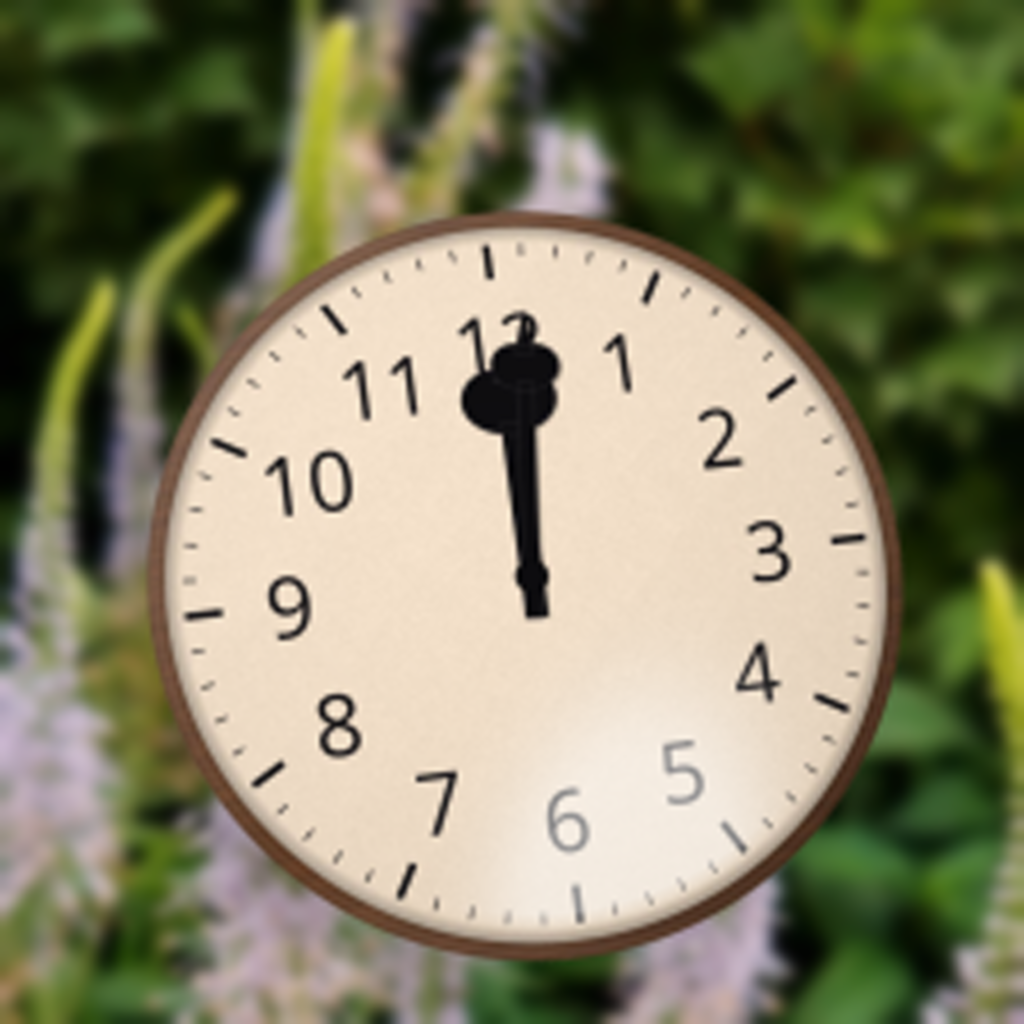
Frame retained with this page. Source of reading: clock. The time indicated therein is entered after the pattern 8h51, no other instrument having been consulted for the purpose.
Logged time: 12h01
